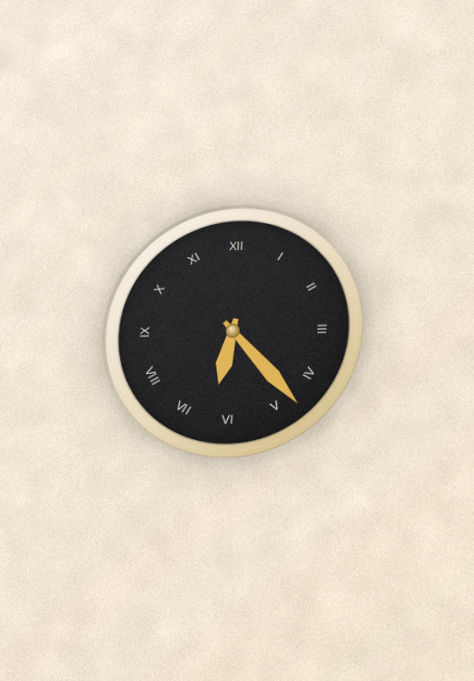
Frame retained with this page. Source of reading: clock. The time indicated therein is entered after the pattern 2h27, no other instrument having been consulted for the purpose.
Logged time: 6h23
